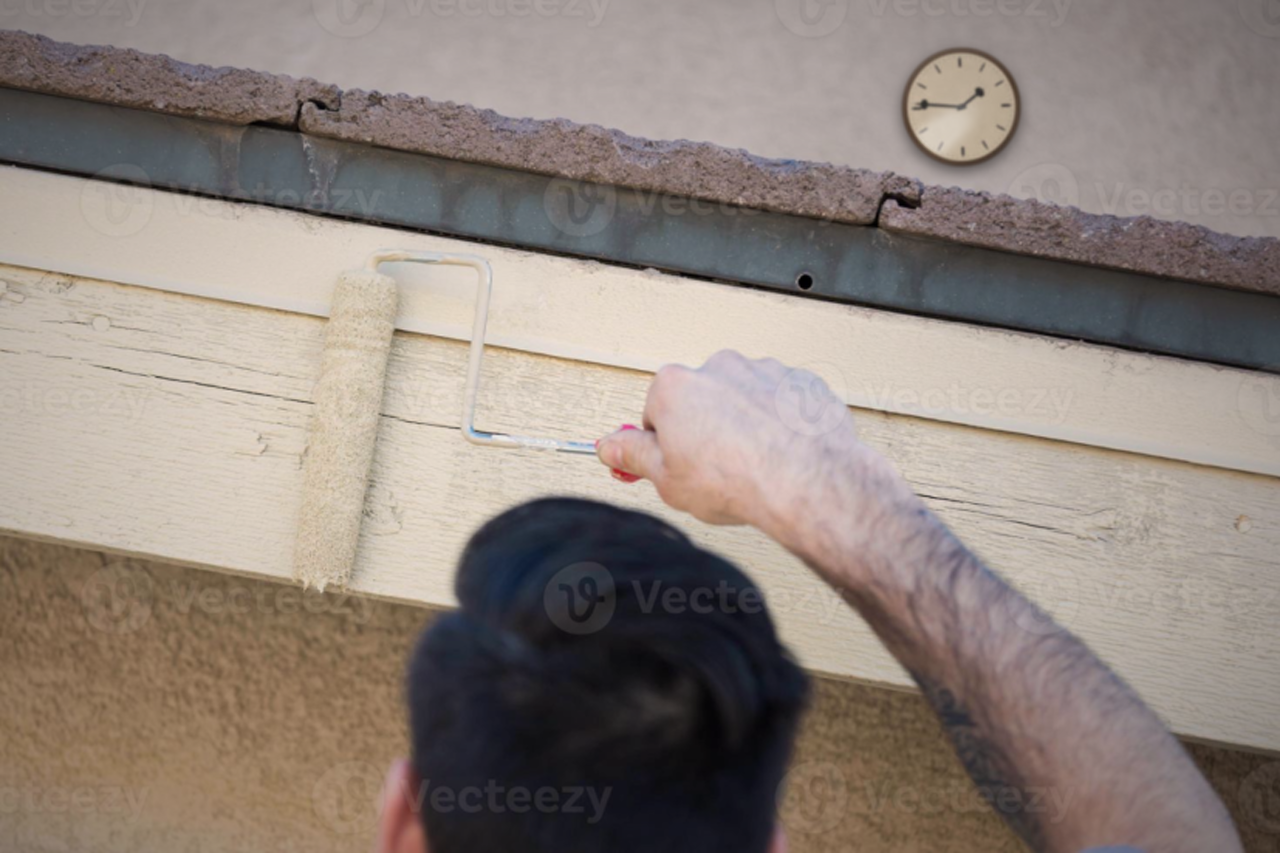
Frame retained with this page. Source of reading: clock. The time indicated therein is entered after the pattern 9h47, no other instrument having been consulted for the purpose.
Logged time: 1h46
